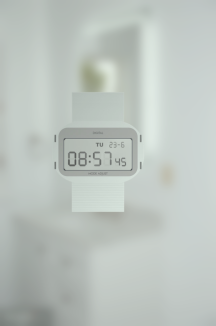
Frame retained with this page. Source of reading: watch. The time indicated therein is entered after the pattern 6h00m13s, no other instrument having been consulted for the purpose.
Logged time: 8h57m45s
